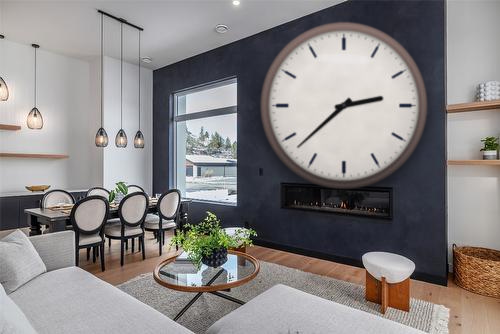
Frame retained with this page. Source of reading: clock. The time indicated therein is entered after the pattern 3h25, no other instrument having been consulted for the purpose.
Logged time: 2h38
